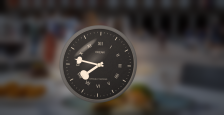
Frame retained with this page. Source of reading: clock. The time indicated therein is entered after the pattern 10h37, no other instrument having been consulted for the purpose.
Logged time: 7h47
